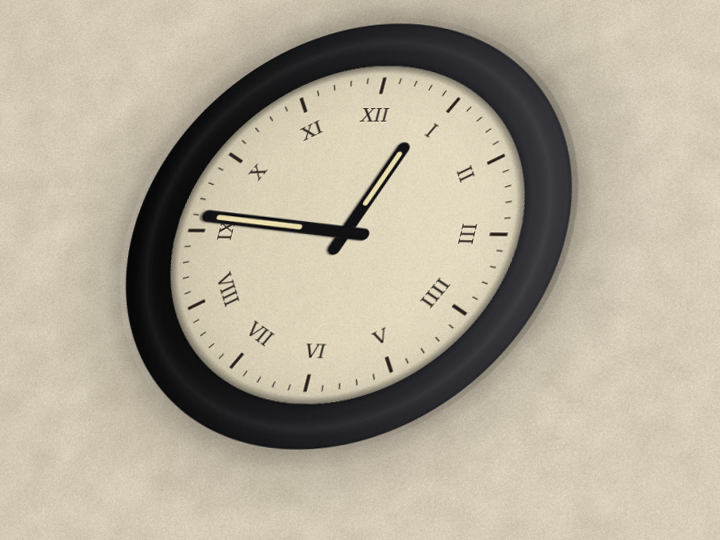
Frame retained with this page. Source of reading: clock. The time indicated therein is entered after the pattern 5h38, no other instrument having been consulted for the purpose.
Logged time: 12h46
